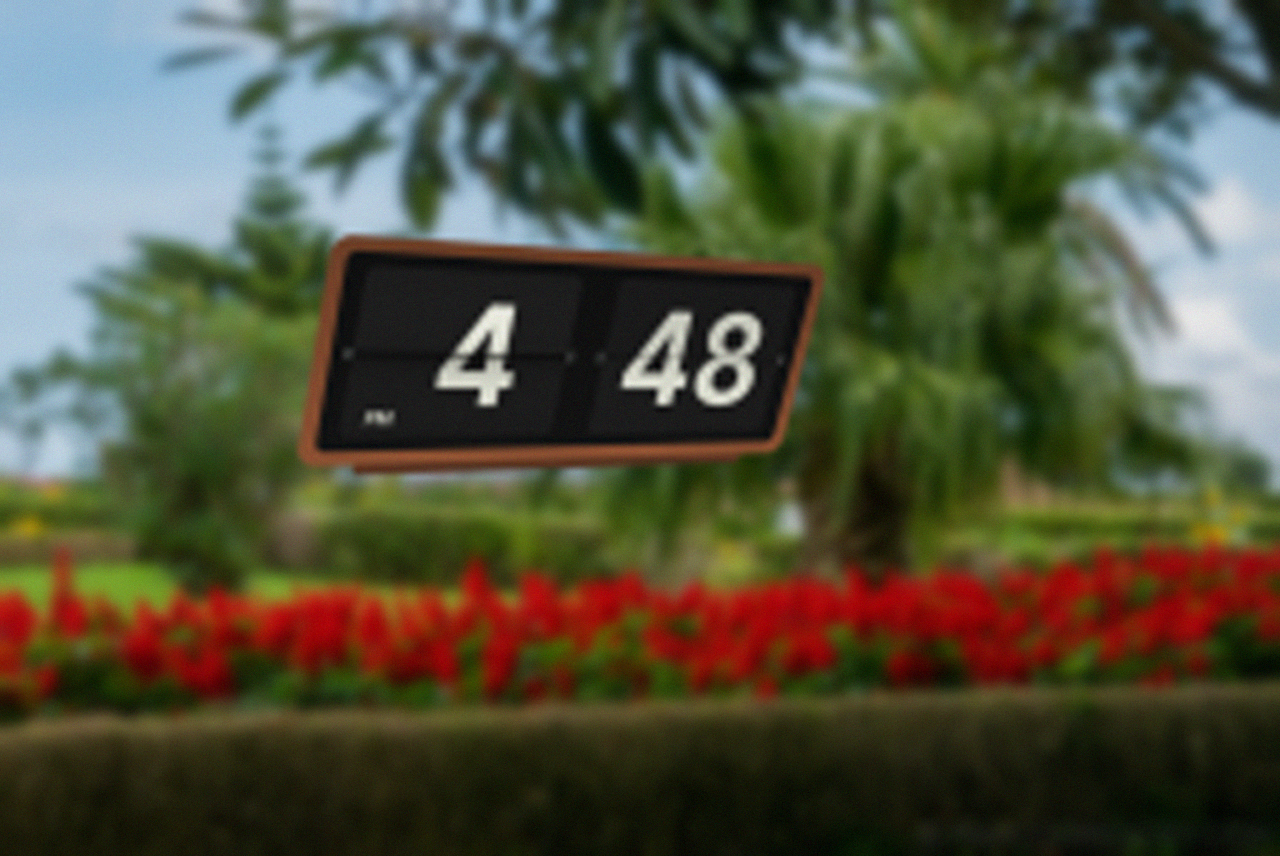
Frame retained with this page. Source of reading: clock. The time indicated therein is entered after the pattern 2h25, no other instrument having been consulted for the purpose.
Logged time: 4h48
